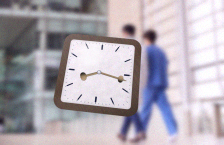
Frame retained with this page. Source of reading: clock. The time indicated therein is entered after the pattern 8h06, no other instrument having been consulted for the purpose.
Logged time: 8h17
